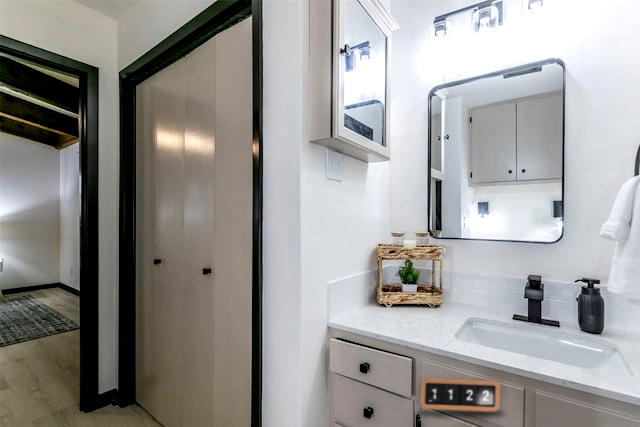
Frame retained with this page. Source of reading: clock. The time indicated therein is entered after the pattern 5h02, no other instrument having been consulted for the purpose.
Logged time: 11h22
